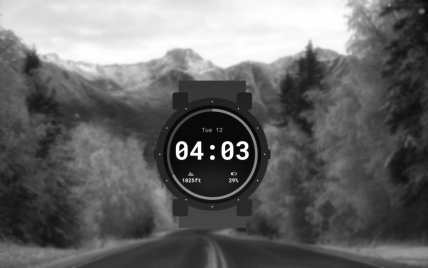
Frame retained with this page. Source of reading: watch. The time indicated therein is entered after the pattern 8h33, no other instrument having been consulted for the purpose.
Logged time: 4h03
